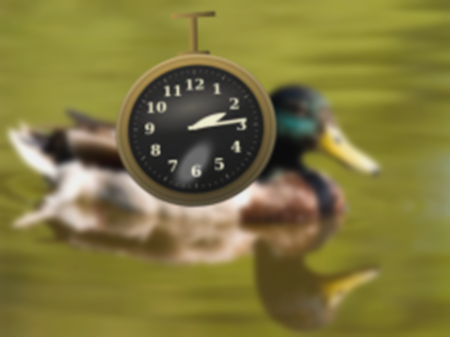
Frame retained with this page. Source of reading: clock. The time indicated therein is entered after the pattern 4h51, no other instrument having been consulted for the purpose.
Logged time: 2h14
